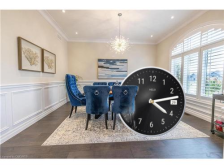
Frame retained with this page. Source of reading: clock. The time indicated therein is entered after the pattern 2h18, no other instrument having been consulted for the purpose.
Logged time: 4h13
